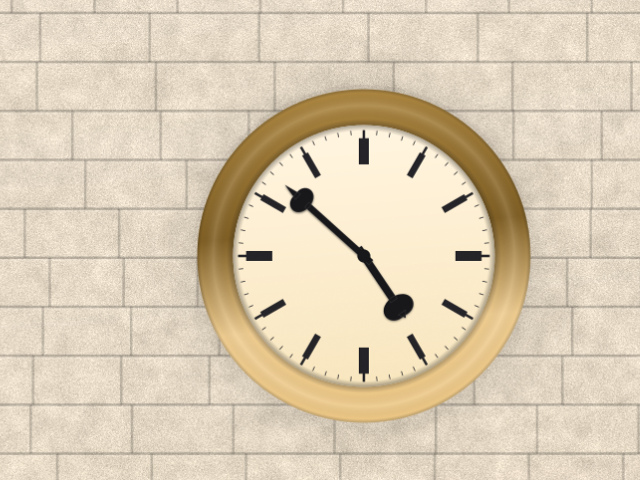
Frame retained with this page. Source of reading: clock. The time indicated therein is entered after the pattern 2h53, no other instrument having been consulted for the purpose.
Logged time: 4h52
